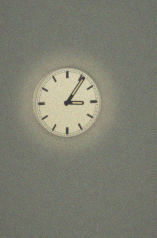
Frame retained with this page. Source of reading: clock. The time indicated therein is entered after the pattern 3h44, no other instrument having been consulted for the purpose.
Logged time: 3h06
